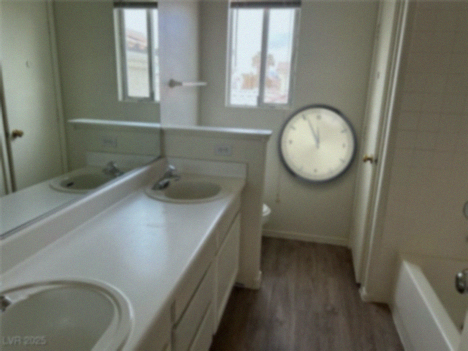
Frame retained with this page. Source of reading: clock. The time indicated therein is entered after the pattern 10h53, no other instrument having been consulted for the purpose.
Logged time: 11h56
